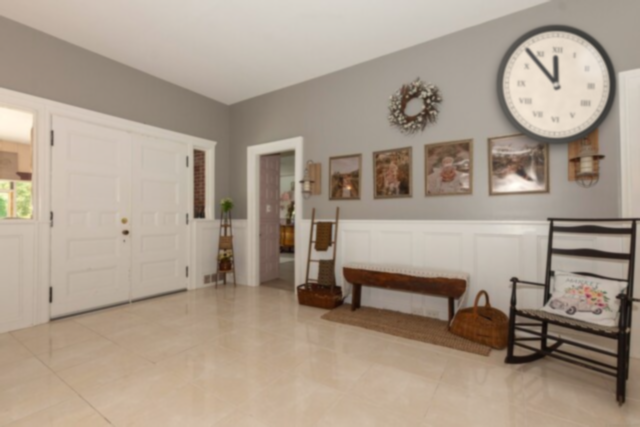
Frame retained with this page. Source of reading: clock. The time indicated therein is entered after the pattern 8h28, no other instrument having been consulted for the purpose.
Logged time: 11h53
